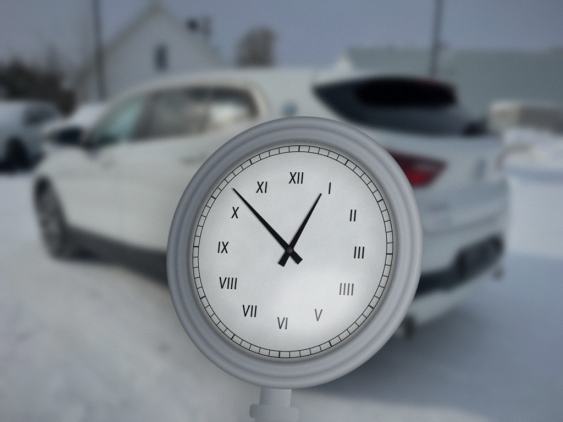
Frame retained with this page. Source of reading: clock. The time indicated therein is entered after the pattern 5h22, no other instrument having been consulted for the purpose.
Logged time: 12h52
